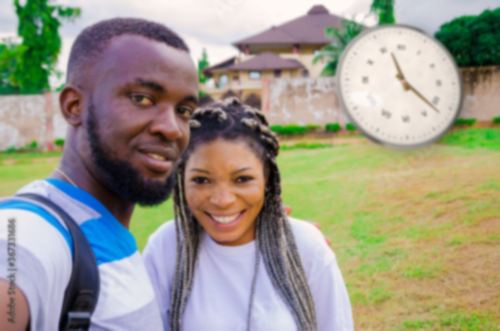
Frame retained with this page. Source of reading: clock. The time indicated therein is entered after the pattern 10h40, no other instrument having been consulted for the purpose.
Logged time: 11h22
